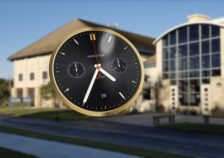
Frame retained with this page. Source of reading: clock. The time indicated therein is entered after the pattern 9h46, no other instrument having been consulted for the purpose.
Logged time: 4h35
